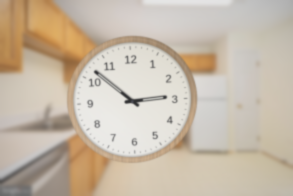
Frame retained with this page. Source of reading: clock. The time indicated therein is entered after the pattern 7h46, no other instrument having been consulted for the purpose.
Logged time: 2h52
